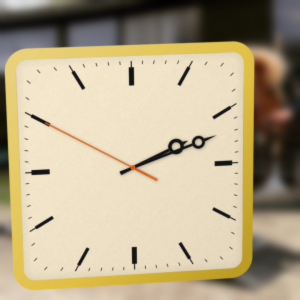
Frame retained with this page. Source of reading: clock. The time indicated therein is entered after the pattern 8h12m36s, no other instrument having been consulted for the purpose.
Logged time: 2h11m50s
